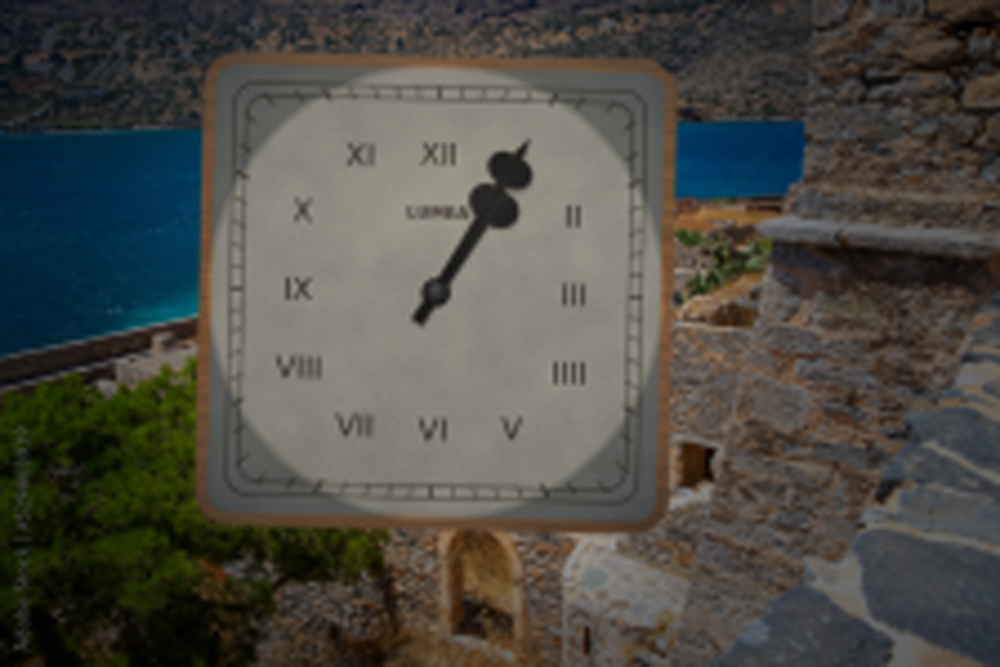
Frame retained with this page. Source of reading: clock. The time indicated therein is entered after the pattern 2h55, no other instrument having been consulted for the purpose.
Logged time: 1h05
